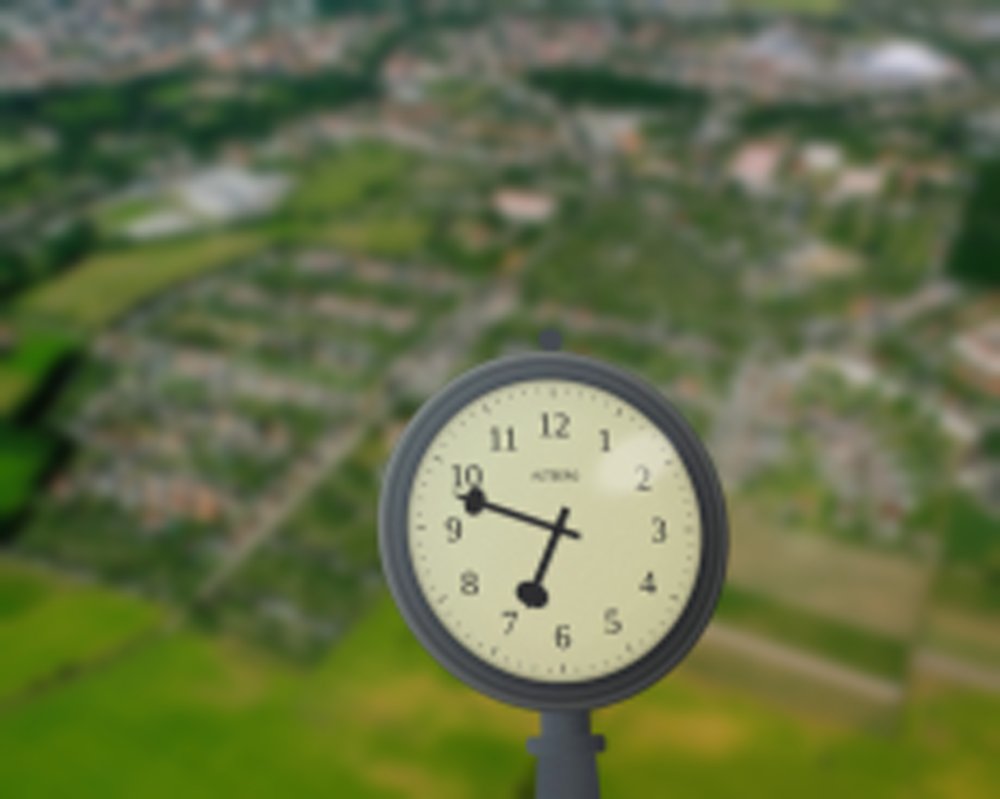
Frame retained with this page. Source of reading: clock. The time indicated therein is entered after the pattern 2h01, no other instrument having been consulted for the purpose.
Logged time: 6h48
